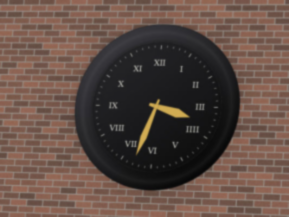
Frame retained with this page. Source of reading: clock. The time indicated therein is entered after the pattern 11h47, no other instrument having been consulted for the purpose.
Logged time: 3h33
